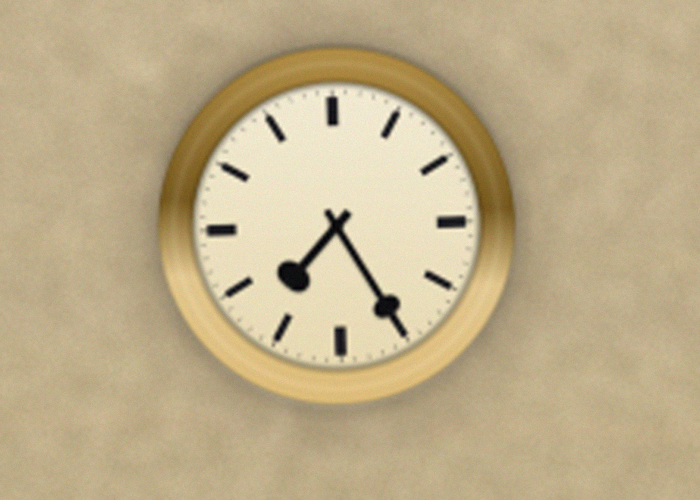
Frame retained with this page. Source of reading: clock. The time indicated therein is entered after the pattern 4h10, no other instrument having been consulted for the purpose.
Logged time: 7h25
